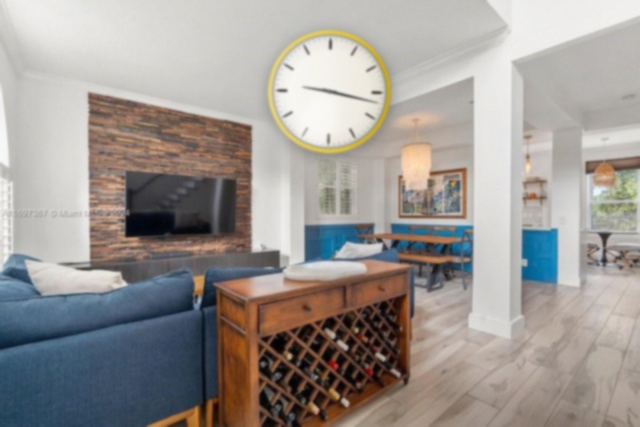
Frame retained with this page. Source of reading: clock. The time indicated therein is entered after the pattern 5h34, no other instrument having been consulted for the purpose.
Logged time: 9h17
